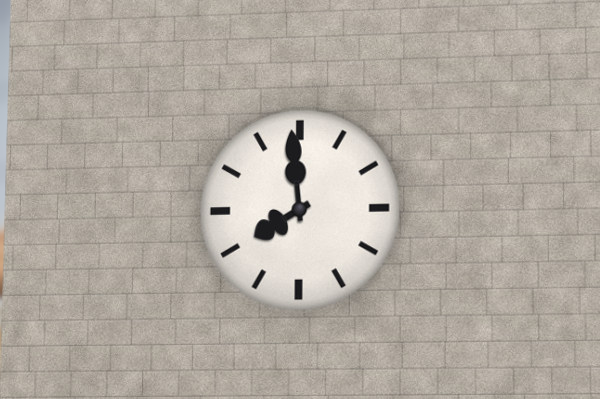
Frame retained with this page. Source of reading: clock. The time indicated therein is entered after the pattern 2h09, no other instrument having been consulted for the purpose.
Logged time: 7h59
